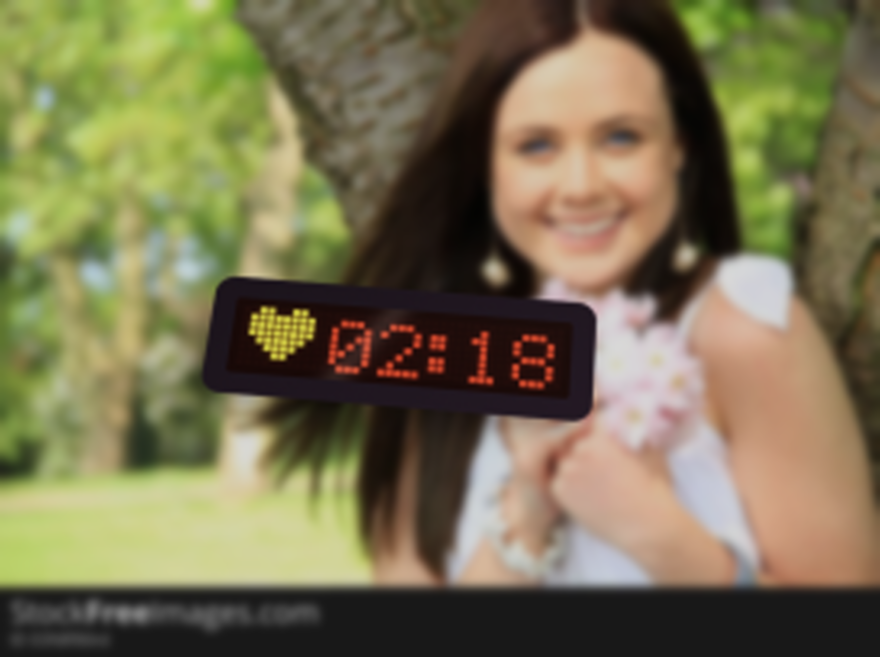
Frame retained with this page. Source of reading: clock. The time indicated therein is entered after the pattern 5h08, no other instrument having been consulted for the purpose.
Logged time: 2h18
